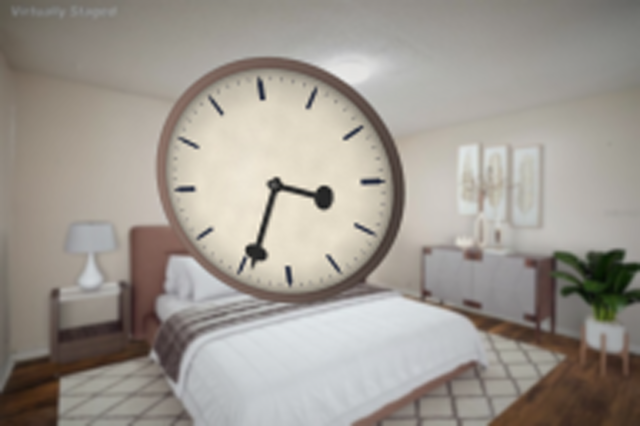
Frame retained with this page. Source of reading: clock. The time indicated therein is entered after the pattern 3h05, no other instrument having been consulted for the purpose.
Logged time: 3h34
